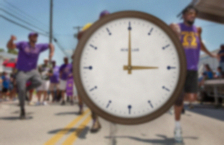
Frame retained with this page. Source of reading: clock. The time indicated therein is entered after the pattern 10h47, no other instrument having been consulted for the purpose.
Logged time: 3h00
